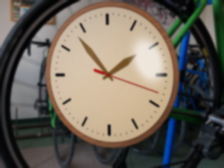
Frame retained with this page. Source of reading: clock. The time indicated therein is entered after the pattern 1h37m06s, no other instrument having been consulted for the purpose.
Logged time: 1h53m18s
